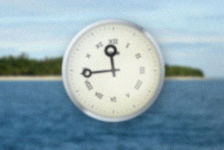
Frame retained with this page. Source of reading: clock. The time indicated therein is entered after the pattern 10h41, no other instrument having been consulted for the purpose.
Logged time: 11h44
